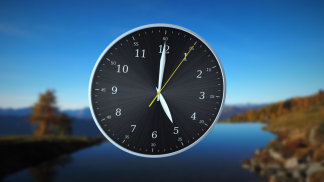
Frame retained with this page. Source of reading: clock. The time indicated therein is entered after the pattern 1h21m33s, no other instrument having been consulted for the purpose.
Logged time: 5h00m05s
